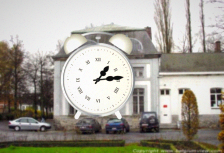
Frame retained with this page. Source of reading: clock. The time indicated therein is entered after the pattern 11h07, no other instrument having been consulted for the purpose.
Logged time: 1h14
